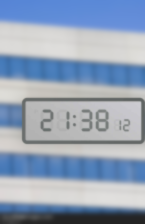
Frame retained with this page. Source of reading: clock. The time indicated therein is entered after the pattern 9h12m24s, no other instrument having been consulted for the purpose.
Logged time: 21h38m12s
